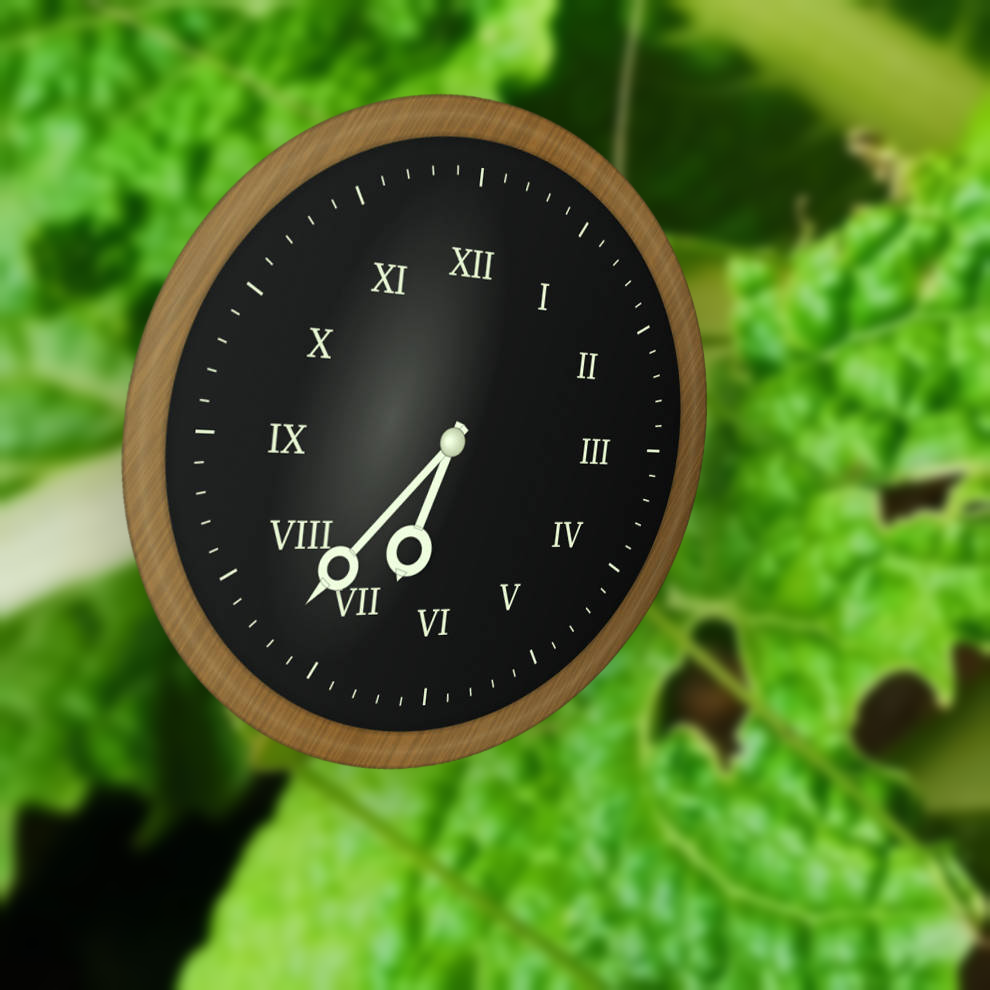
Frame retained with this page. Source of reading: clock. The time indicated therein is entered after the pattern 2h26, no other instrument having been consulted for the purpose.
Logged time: 6h37
